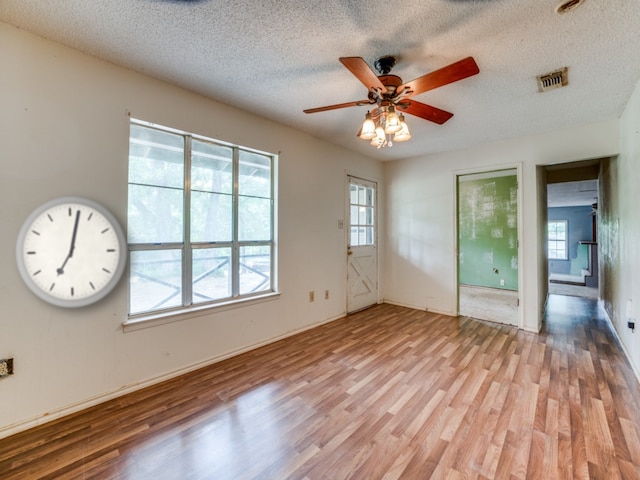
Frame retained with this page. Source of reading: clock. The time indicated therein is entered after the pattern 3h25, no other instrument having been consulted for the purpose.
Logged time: 7h02
